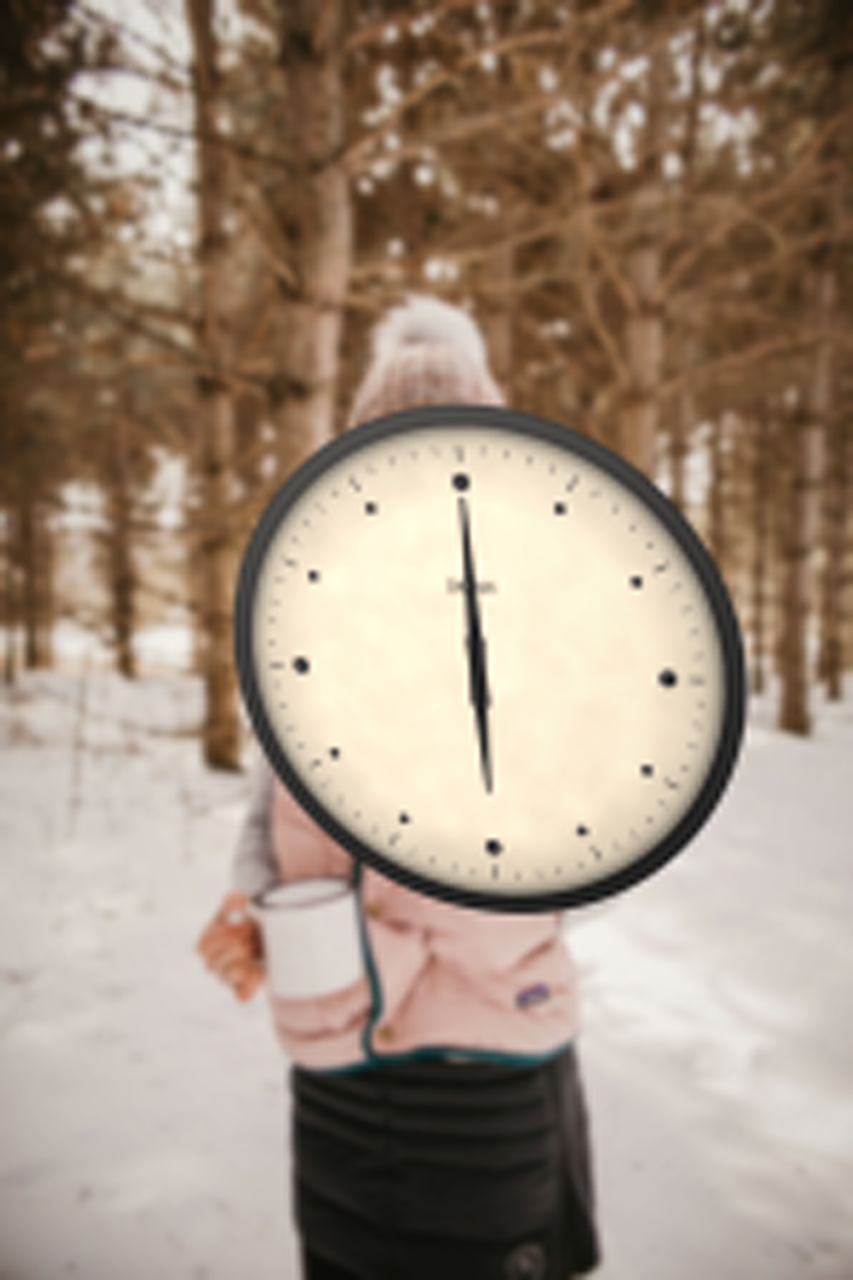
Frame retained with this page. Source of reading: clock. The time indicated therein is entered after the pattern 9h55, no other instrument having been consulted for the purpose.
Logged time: 6h00
